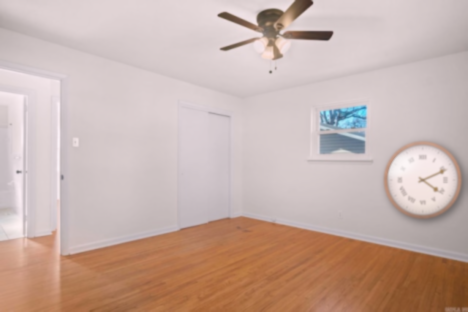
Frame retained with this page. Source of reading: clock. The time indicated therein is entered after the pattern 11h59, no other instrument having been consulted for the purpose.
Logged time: 4h11
